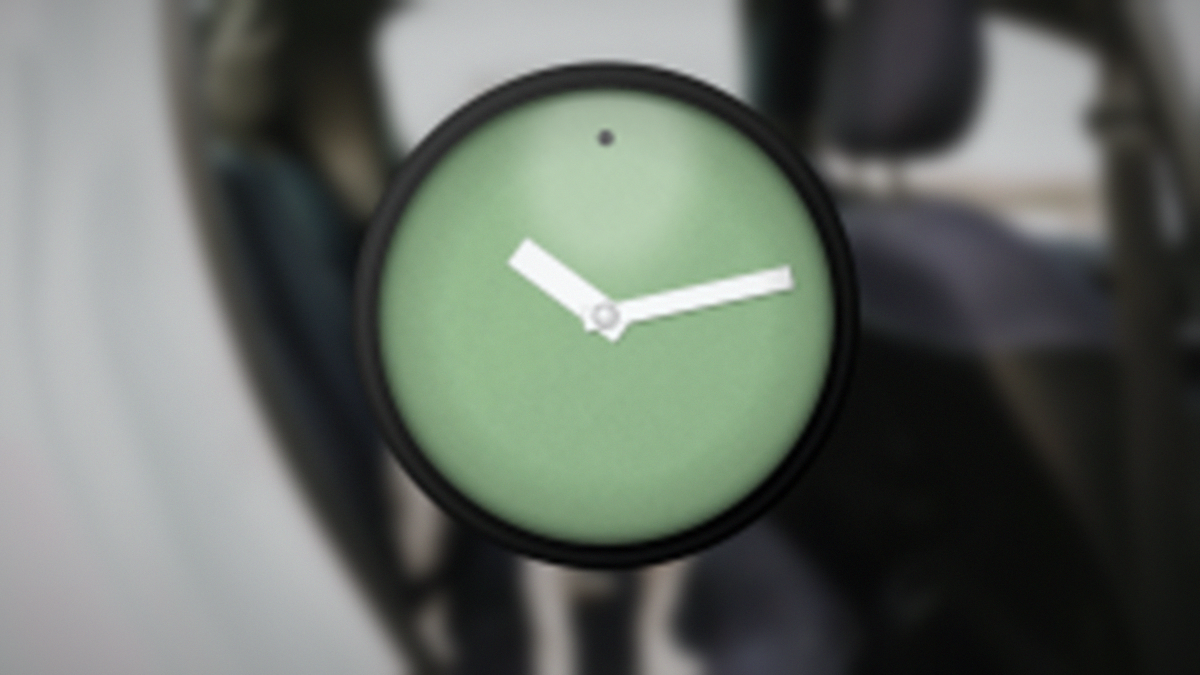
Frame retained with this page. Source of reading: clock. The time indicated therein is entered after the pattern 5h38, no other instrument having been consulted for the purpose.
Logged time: 10h13
